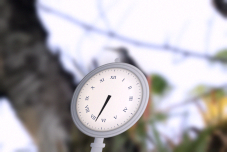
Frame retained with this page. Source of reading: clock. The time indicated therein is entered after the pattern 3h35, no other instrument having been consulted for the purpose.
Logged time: 6h33
